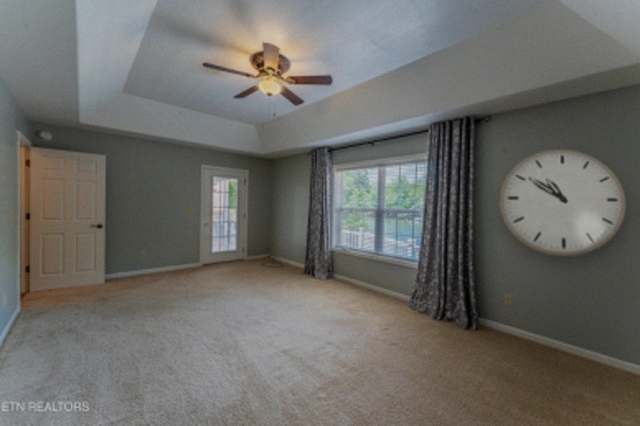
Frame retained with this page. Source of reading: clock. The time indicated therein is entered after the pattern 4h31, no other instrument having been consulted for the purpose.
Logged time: 10h51
